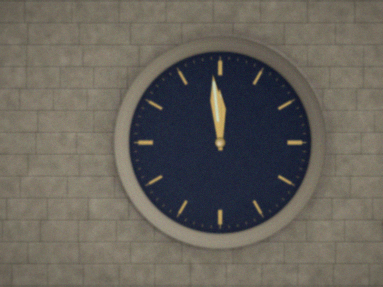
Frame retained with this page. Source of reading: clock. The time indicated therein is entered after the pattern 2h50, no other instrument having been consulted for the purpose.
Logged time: 11h59
